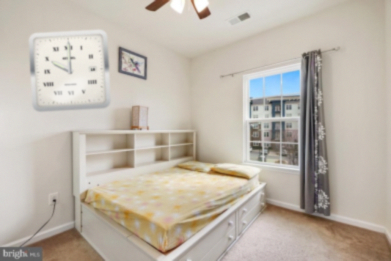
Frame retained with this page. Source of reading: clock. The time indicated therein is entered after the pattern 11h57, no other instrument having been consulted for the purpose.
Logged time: 10h00
